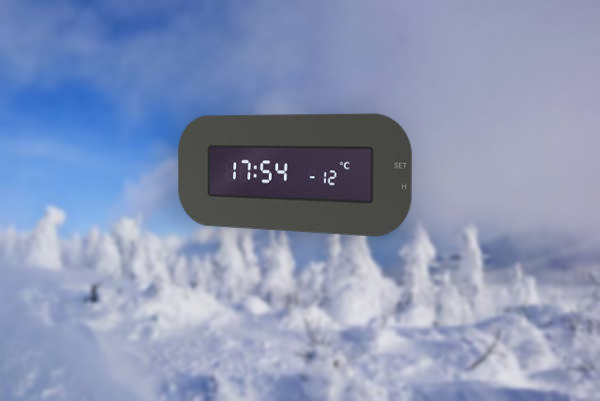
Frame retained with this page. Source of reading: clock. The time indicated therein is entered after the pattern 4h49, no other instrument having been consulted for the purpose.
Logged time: 17h54
